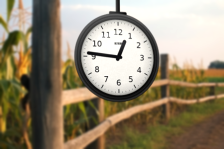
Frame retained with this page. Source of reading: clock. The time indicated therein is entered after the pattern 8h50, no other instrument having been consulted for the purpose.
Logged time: 12h46
